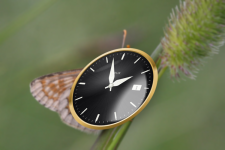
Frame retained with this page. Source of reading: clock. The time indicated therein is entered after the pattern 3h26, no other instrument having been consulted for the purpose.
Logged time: 1h57
